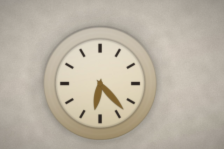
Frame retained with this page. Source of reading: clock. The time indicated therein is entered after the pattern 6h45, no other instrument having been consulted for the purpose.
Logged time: 6h23
